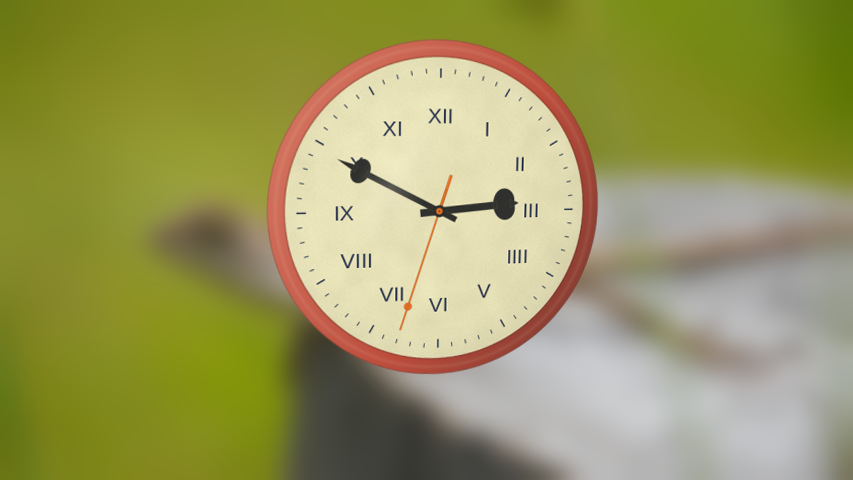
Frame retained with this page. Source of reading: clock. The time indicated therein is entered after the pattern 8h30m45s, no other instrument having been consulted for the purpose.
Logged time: 2h49m33s
